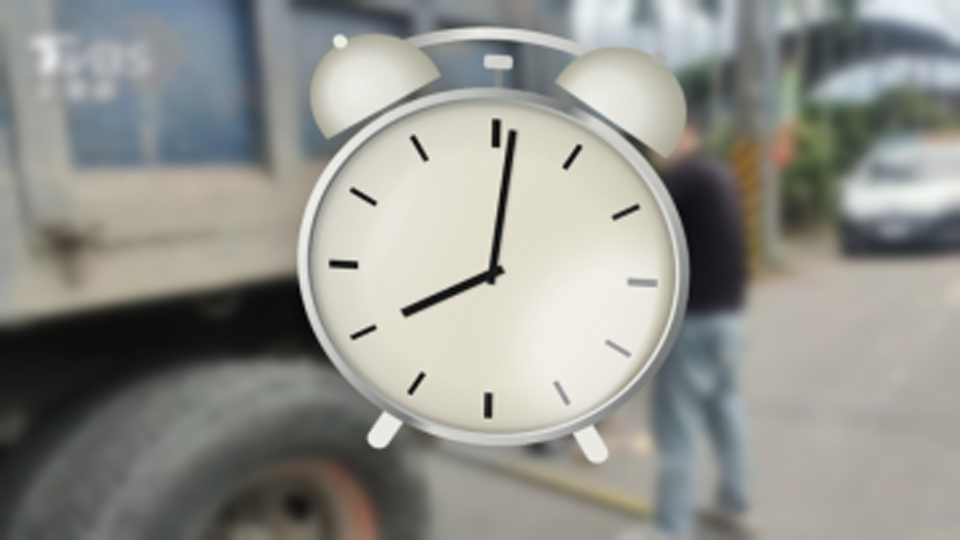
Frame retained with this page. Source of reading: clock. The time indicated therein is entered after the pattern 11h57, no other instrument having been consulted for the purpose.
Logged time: 8h01
